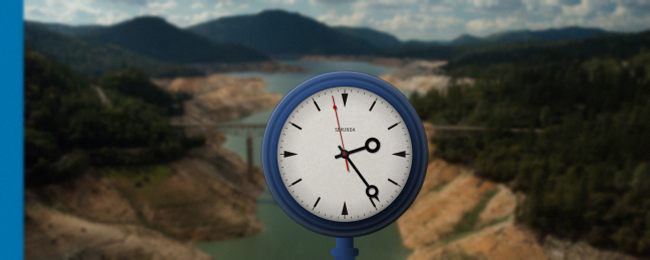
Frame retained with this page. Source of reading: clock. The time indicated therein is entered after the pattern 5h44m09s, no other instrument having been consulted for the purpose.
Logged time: 2h23m58s
